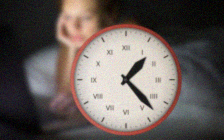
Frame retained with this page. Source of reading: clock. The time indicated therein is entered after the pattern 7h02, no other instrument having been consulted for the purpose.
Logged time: 1h23
